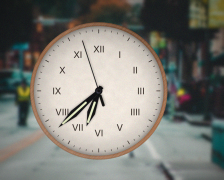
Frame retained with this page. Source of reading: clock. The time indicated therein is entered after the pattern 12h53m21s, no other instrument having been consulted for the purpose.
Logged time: 6h37m57s
